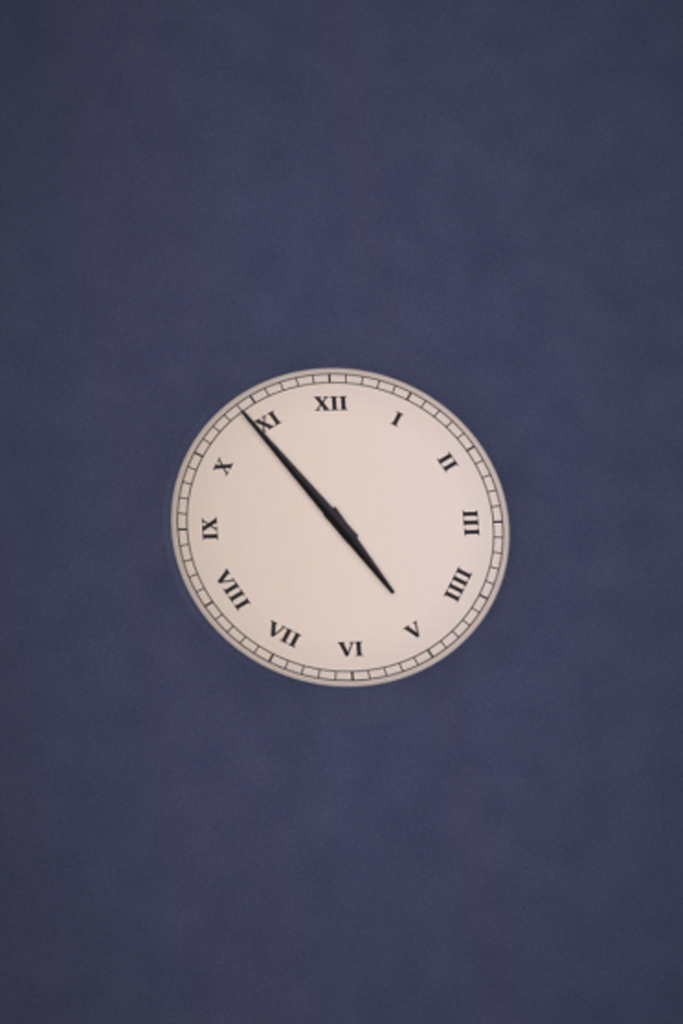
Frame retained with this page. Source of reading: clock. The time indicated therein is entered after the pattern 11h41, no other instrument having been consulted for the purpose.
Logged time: 4h54
